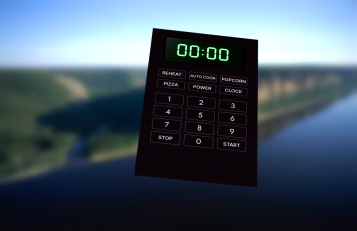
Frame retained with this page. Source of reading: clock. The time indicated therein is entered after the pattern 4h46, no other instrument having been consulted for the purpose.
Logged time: 0h00
